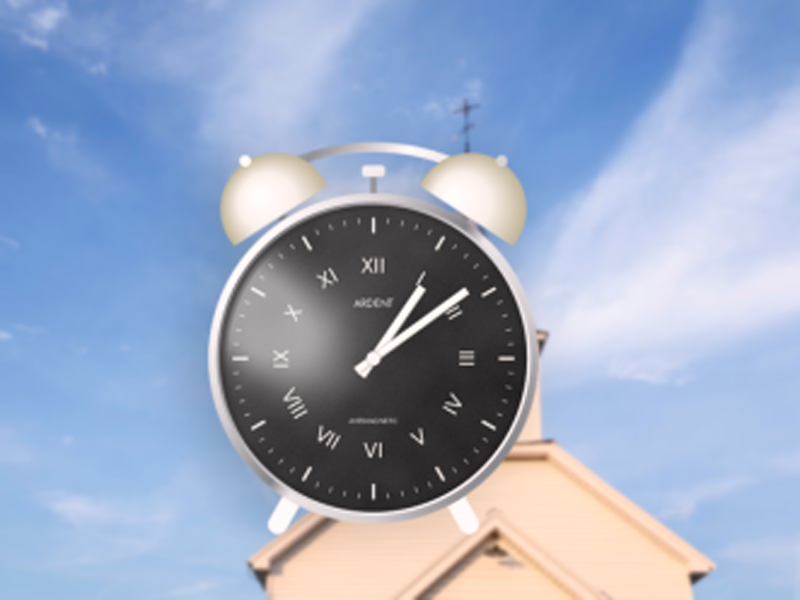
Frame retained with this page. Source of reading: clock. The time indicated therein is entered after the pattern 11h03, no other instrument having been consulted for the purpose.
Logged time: 1h09
